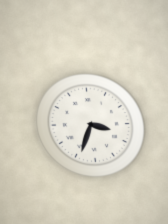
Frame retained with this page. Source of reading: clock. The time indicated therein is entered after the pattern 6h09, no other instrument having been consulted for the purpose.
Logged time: 3h34
